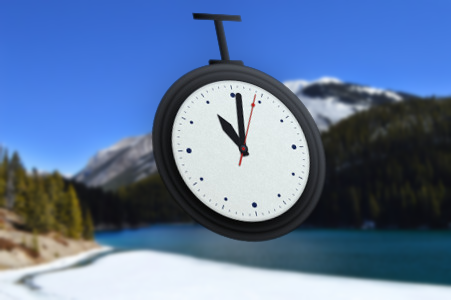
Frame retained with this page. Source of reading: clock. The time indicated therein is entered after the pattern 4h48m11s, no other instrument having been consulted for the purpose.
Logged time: 11h01m04s
